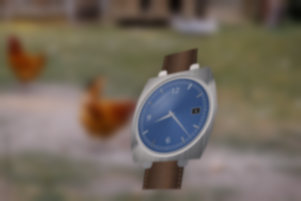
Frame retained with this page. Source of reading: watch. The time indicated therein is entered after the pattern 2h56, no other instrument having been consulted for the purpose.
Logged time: 8h23
